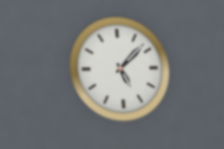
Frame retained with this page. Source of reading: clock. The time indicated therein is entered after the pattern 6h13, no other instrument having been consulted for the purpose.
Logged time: 5h08
